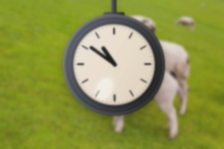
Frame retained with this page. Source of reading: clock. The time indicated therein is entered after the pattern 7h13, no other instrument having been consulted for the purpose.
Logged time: 10h51
